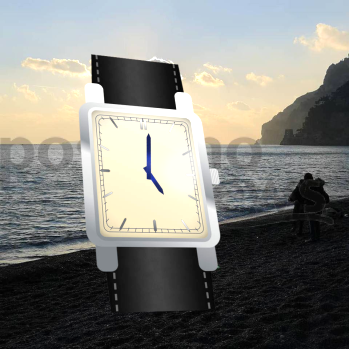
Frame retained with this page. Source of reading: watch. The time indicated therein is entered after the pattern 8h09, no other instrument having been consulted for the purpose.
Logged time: 5h01
